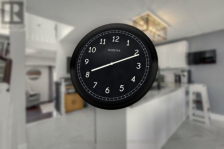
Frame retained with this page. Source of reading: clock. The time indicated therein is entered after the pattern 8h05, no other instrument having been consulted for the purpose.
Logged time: 8h11
